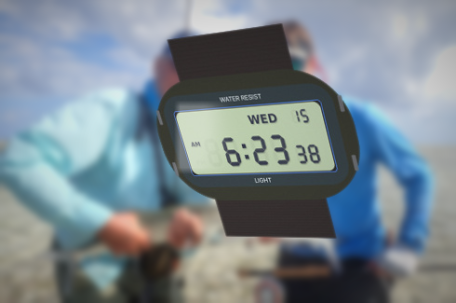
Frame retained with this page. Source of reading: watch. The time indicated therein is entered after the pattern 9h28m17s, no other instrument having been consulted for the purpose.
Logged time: 6h23m38s
